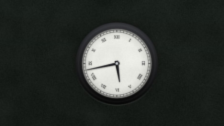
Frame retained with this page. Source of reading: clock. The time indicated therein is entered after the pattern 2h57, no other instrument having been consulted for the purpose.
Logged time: 5h43
